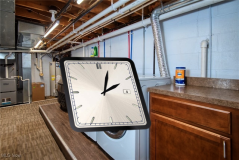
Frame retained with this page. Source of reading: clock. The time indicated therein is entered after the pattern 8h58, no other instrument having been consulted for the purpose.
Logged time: 2h03
